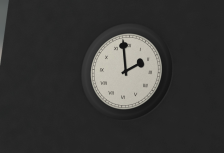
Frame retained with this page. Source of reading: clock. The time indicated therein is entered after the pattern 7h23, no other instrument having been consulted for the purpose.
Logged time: 1h58
